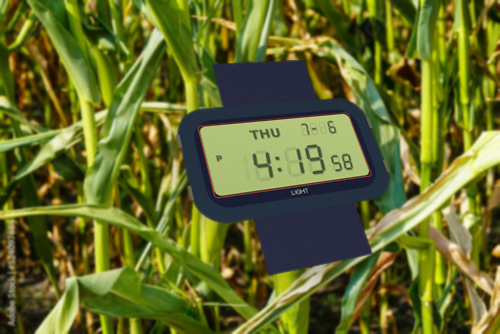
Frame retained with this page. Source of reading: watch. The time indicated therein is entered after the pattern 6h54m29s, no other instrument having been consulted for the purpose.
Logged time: 4h19m58s
